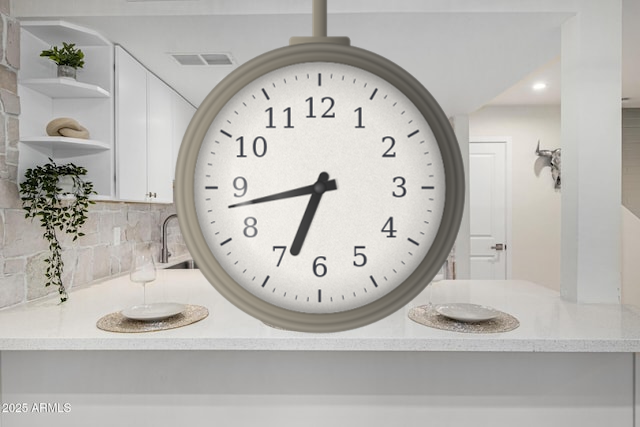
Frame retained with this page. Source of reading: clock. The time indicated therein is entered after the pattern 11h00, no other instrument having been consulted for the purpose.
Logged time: 6h43
